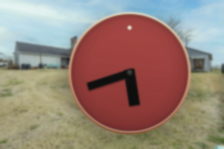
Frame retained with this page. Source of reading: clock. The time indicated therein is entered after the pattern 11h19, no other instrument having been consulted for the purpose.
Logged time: 5h42
